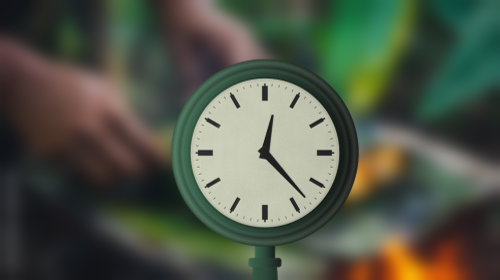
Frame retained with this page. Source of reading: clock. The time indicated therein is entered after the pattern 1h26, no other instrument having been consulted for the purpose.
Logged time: 12h23
